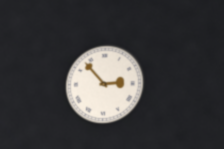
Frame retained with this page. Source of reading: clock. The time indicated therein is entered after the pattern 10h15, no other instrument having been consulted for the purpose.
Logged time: 2h53
